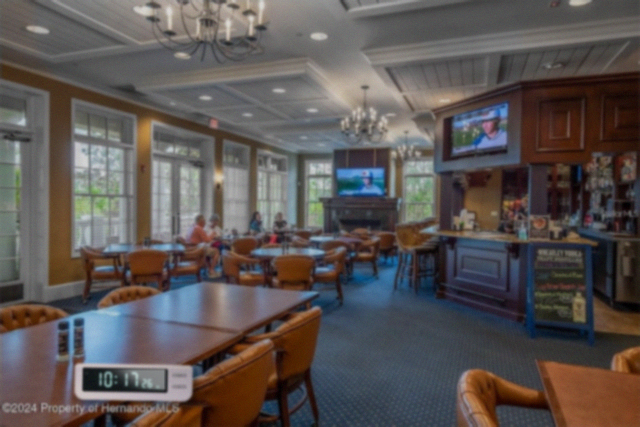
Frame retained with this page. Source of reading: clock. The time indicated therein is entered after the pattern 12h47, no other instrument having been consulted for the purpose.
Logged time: 10h17
